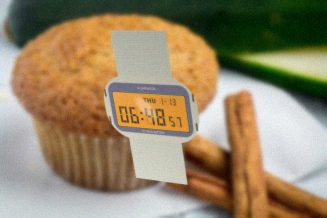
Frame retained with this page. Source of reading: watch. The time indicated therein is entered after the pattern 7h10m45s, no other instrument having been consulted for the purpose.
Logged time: 6h48m57s
